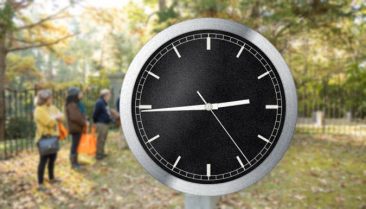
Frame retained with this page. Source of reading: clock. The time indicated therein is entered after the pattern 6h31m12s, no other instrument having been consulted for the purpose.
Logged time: 2h44m24s
